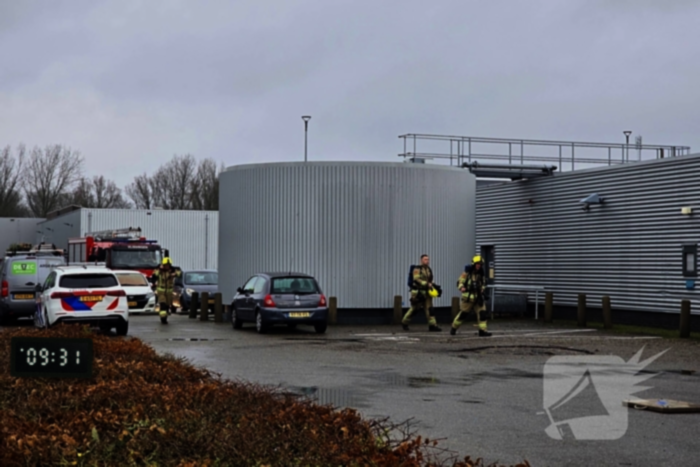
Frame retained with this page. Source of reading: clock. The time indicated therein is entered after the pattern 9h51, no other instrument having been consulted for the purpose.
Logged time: 9h31
